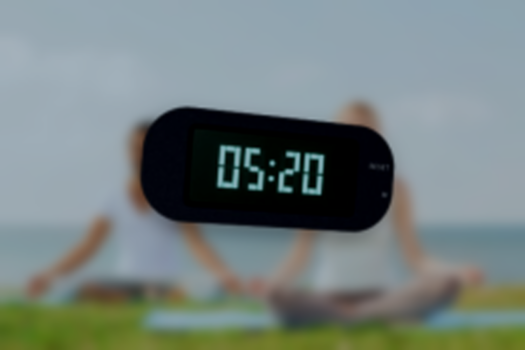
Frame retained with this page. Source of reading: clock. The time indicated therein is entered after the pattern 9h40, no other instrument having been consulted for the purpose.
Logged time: 5h20
